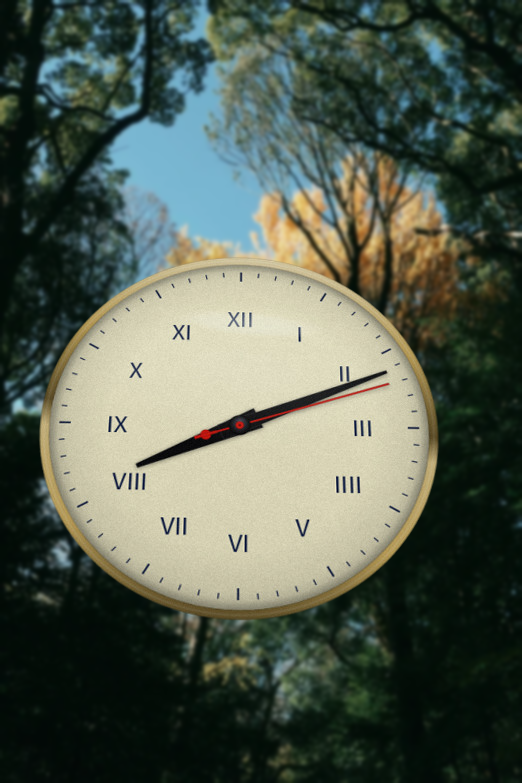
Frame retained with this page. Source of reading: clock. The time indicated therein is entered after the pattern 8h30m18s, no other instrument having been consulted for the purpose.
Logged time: 8h11m12s
